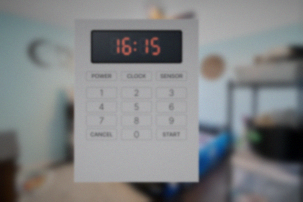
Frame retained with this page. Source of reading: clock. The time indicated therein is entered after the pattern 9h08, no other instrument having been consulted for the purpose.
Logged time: 16h15
